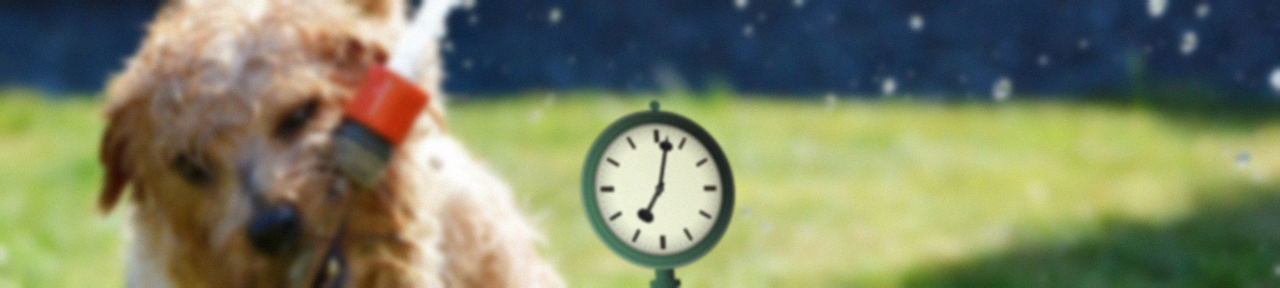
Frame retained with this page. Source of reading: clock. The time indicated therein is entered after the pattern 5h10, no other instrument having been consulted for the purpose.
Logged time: 7h02
